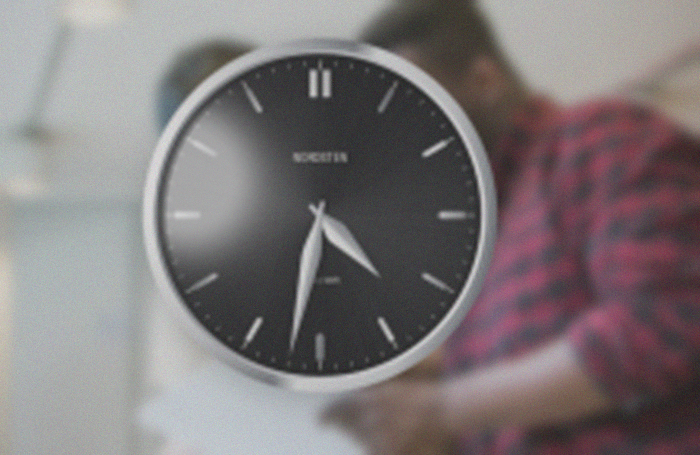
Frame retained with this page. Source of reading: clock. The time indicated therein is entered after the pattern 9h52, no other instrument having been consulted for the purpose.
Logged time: 4h32
